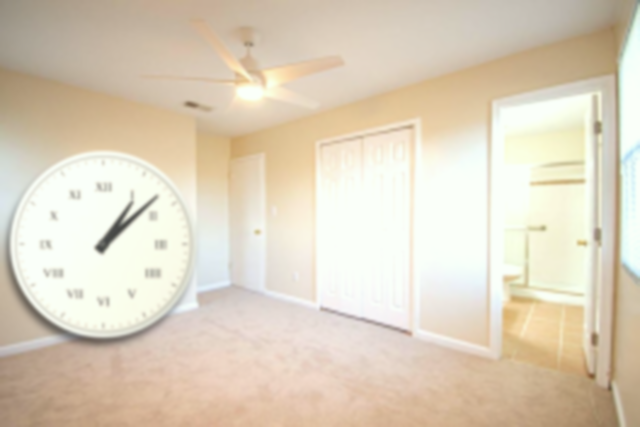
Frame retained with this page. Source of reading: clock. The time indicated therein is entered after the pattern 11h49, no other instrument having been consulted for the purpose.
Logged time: 1h08
